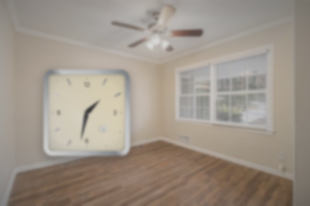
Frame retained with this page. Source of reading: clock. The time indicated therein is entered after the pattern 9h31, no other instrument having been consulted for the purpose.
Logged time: 1h32
